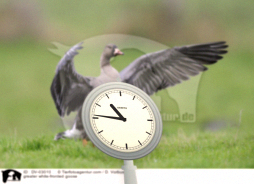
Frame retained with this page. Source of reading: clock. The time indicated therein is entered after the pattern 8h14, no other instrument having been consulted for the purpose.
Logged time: 10h46
